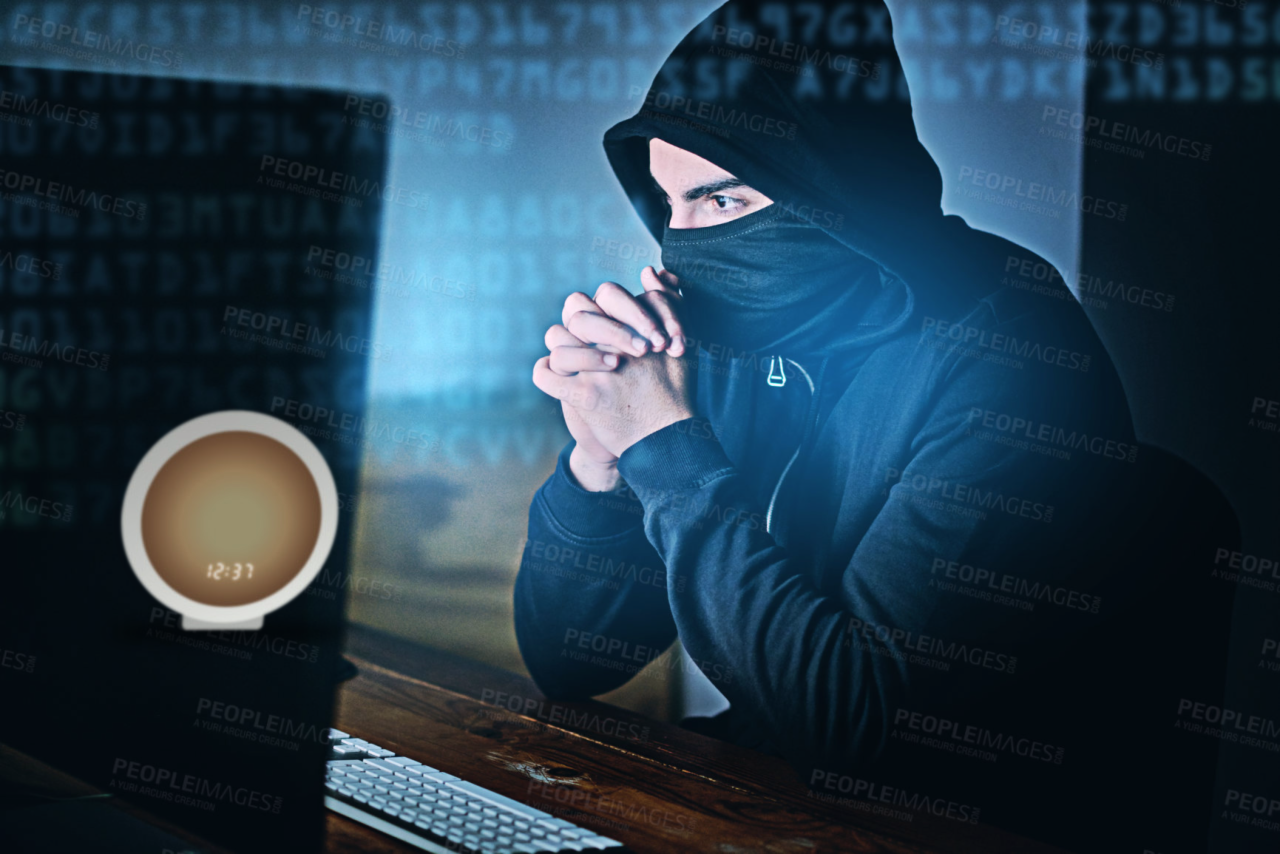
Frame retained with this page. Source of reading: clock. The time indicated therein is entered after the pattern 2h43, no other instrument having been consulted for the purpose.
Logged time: 12h37
